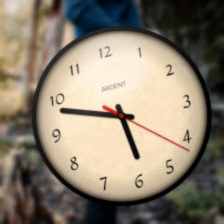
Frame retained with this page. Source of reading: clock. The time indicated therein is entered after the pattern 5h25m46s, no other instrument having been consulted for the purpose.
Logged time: 5h48m22s
